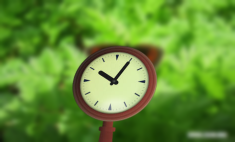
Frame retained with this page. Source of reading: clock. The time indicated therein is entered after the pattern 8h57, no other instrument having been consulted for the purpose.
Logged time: 10h05
